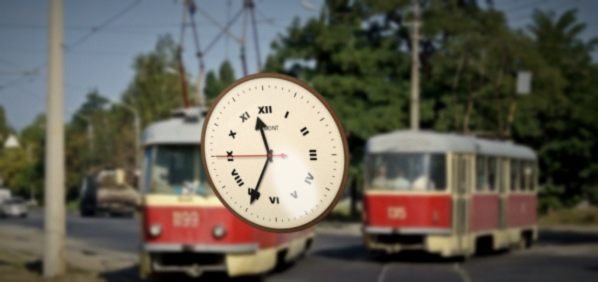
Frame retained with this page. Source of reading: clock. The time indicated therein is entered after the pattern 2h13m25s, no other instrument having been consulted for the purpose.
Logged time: 11h34m45s
